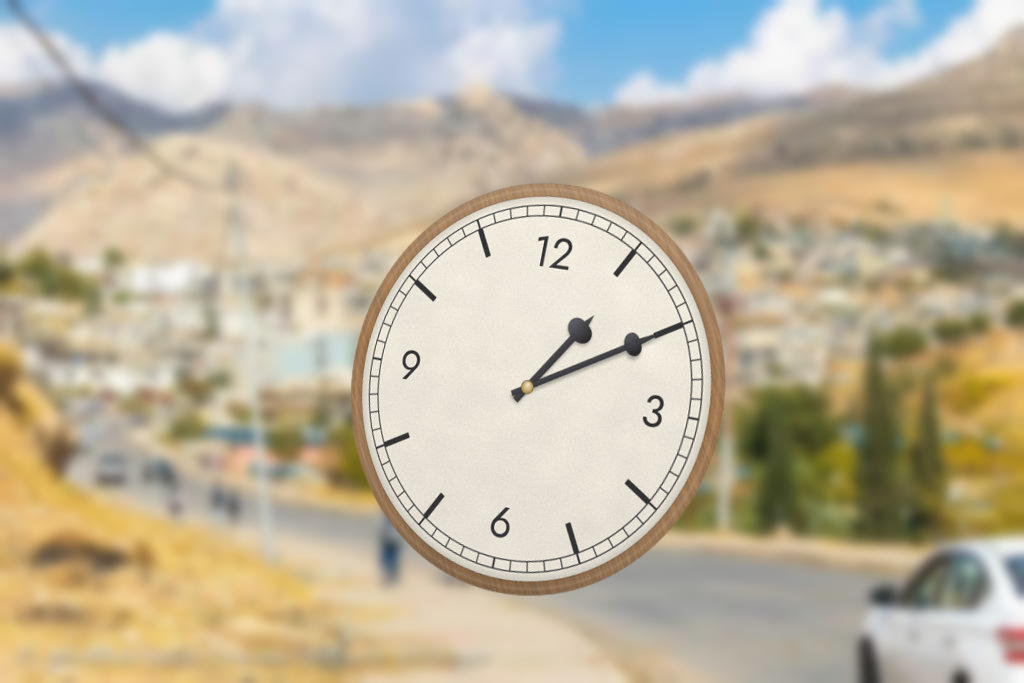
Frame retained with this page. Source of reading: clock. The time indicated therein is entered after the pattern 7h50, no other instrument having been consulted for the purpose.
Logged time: 1h10
